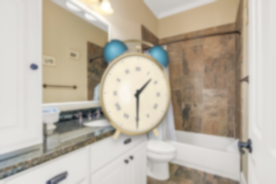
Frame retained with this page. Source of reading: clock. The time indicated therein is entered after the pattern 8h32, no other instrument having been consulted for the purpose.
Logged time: 1h30
